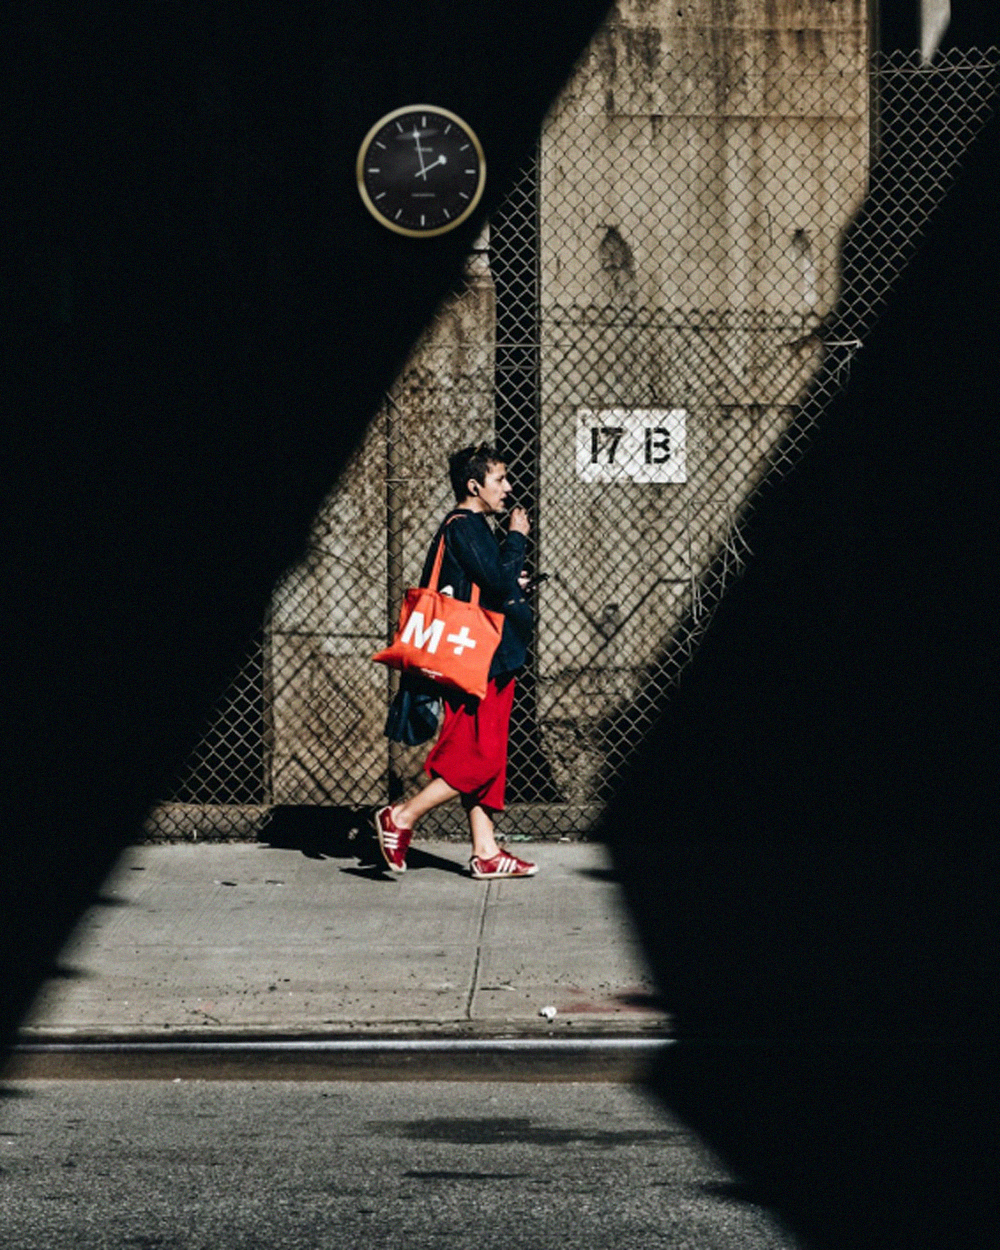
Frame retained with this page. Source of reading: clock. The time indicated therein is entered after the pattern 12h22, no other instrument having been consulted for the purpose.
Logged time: 1h58
